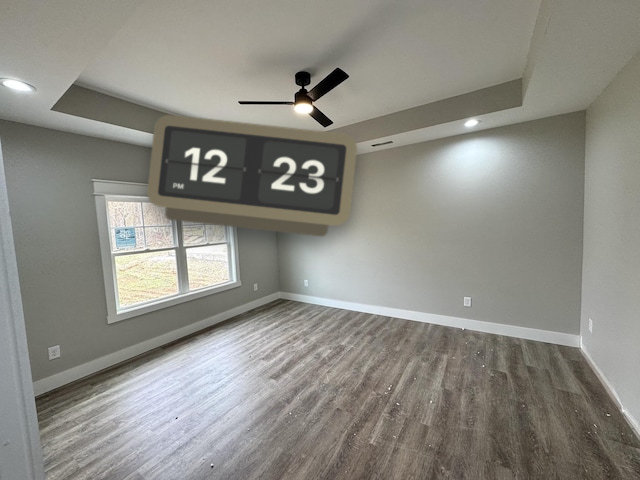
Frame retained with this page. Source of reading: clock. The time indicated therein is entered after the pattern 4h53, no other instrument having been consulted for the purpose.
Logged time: 12h23
